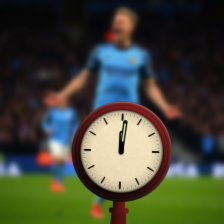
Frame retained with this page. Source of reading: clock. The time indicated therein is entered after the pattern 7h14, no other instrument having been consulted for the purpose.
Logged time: 12h01
